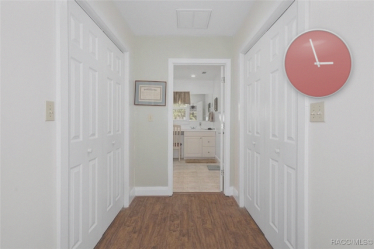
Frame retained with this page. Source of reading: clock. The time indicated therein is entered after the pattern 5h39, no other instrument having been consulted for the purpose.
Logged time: 2h57
